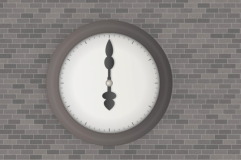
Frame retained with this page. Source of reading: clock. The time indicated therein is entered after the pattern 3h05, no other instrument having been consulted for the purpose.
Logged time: 6h00
